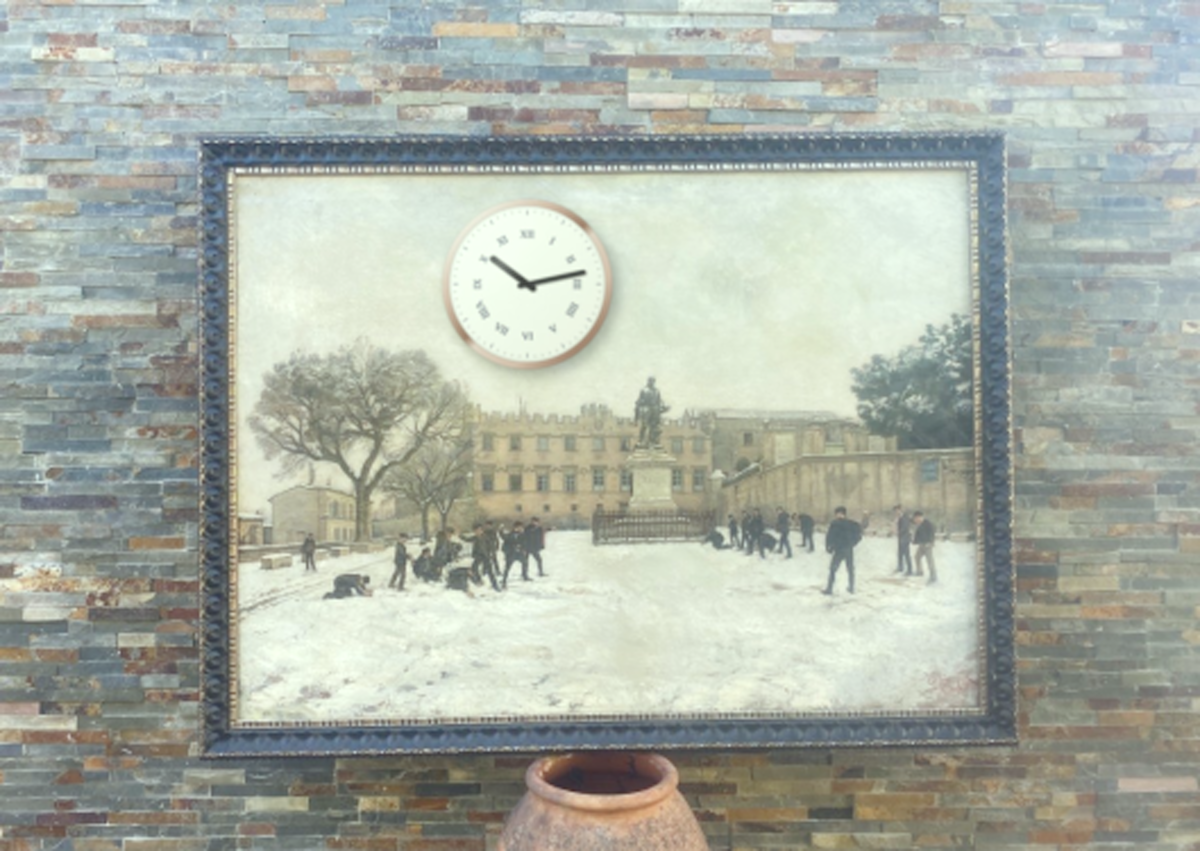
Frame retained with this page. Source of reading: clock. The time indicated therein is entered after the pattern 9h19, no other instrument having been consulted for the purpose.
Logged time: 10h13
